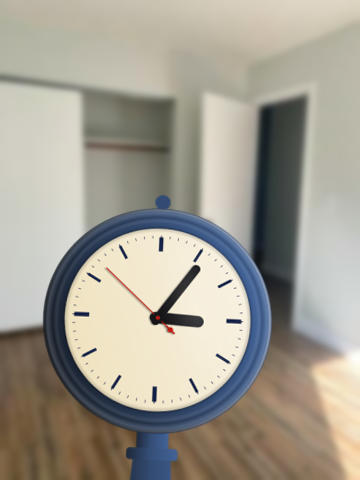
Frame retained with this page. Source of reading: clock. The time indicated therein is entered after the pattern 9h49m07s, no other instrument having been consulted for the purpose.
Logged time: 3h05m52s
